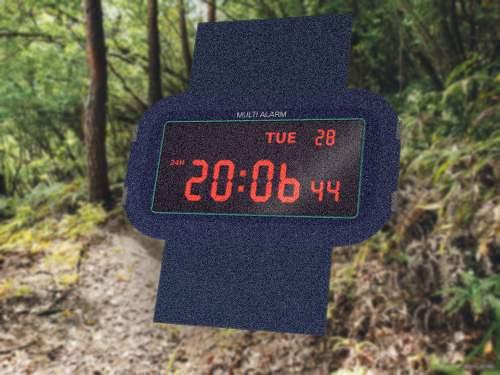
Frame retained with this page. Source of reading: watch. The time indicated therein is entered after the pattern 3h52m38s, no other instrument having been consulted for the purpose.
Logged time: 20h06m44s
